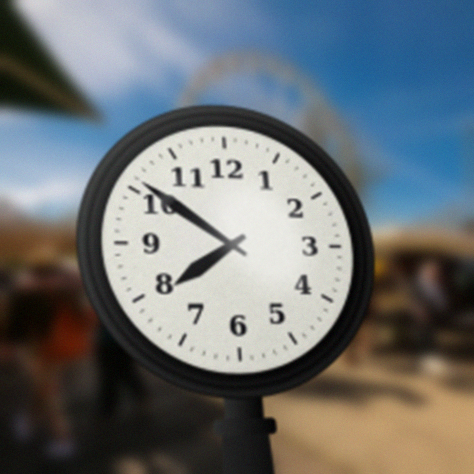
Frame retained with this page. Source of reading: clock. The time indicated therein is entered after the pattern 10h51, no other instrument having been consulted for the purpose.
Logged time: 7h51
